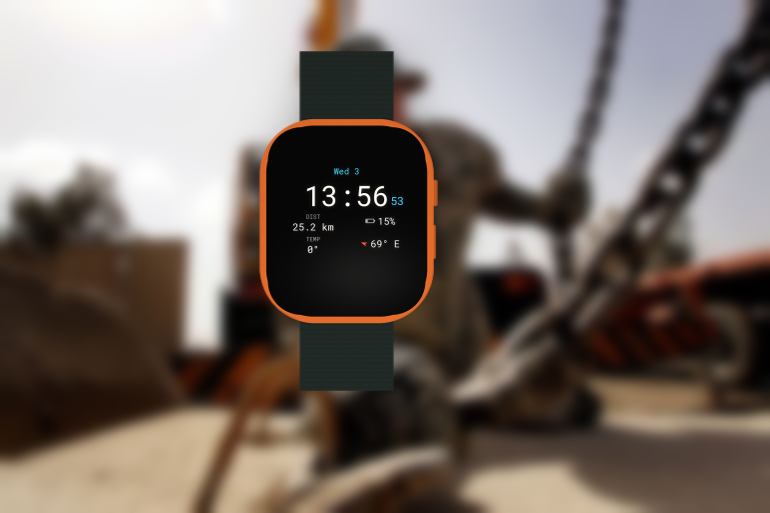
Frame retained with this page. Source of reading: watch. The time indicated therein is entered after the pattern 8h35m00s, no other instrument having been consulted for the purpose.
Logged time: 13h56m53s
